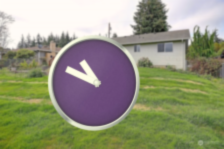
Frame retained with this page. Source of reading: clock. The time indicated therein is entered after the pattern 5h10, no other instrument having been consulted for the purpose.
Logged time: 10h49
